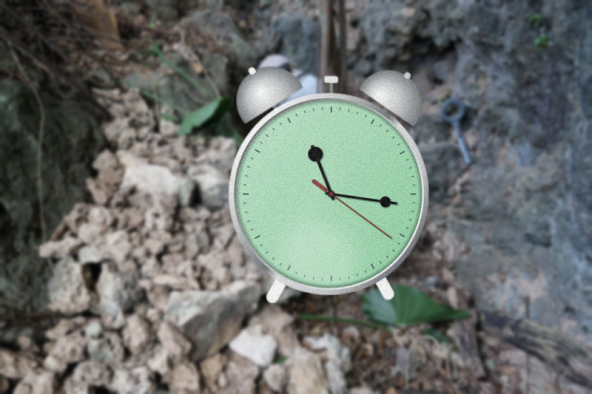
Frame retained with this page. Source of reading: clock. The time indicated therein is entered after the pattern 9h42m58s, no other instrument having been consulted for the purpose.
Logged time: 11h16m21s
